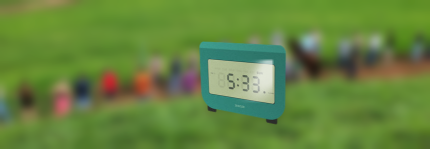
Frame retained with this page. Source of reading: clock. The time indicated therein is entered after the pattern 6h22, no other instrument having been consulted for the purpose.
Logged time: 5h33
